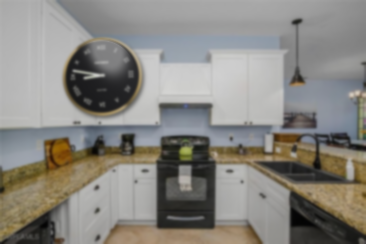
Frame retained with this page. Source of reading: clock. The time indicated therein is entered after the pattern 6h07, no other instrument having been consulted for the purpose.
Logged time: 8h47
